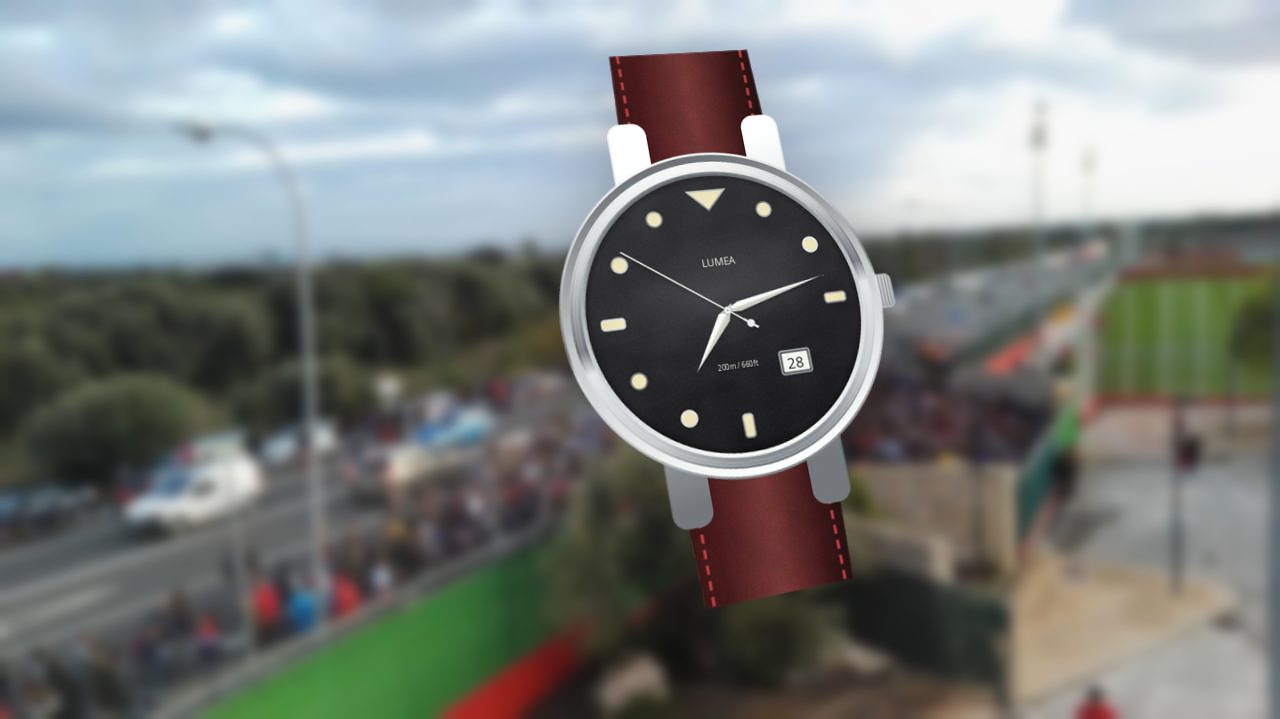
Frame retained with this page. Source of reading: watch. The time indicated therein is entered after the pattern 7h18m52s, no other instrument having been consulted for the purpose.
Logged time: 7h12m51s
